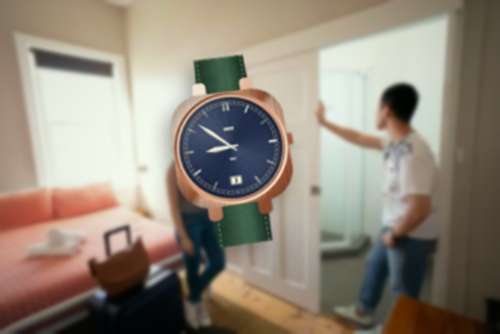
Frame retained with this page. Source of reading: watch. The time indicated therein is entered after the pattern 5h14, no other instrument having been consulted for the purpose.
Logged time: 8h52
